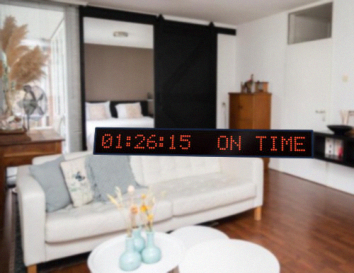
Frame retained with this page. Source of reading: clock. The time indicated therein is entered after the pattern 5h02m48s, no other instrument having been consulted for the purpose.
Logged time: 1h26m15s
